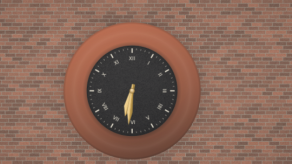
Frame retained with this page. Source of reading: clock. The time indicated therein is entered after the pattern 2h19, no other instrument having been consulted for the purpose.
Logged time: 6h31
